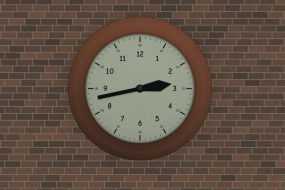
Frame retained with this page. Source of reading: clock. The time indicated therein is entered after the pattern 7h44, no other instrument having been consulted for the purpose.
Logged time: 2h43
